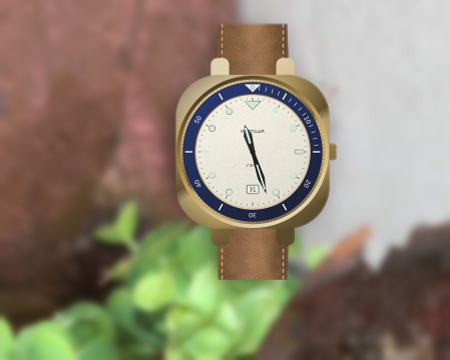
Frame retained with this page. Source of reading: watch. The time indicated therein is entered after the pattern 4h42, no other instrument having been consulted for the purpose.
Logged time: 11h27
